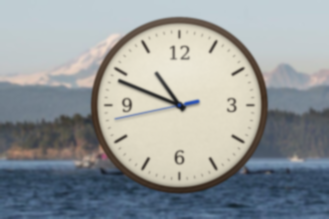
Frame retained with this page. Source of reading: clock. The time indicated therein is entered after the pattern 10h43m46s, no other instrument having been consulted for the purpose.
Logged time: 10h48m43s
